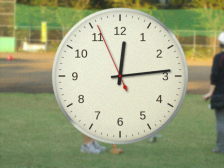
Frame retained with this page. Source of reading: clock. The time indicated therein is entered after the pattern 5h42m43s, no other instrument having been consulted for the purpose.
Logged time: 12h13m56s
